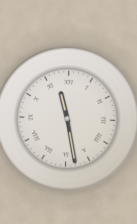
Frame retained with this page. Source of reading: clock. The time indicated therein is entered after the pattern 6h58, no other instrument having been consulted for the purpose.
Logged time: 11h28
